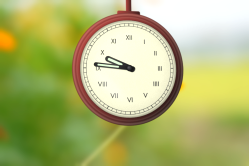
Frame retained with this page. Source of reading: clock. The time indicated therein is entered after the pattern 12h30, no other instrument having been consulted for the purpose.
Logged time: 9h46
